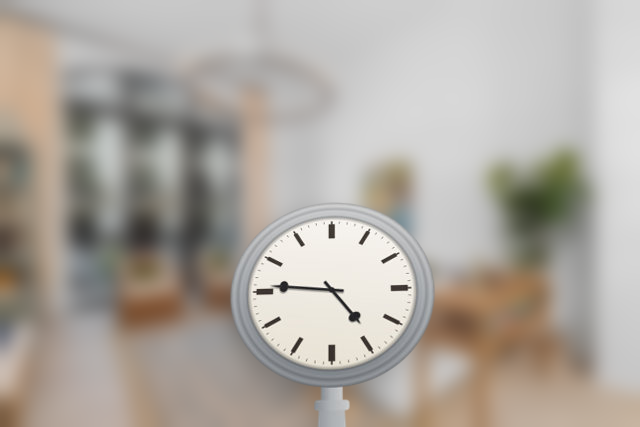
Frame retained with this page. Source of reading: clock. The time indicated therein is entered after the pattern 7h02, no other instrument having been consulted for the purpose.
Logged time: 4h46
